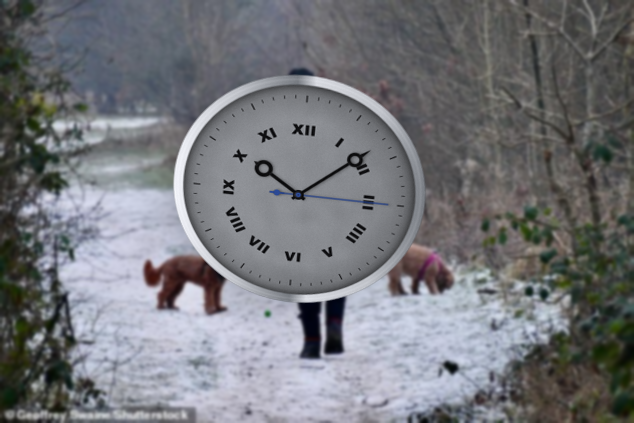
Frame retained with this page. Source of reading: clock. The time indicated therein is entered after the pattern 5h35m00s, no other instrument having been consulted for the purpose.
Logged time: 10h08m15s
